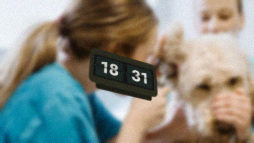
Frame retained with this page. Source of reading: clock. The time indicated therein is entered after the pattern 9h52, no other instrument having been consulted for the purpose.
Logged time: 18h31
